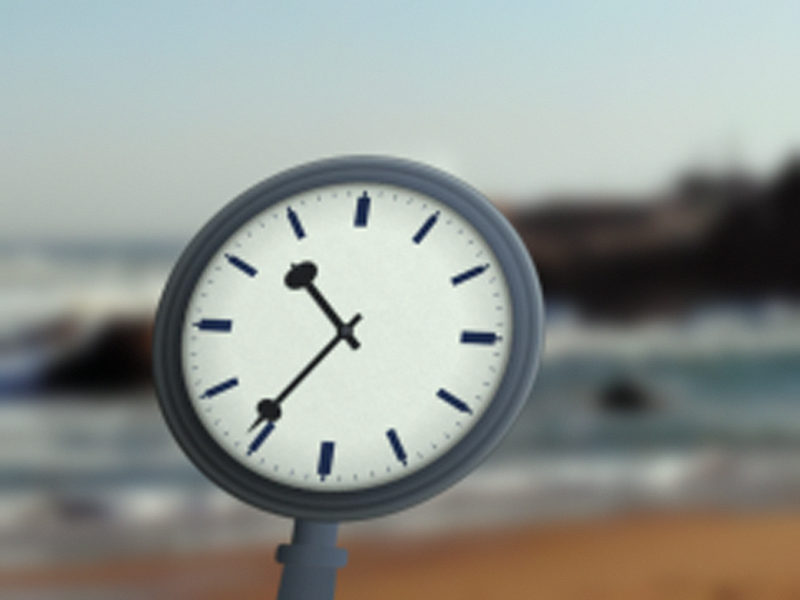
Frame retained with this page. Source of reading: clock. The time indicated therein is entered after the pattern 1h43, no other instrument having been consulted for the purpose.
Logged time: 10h36
